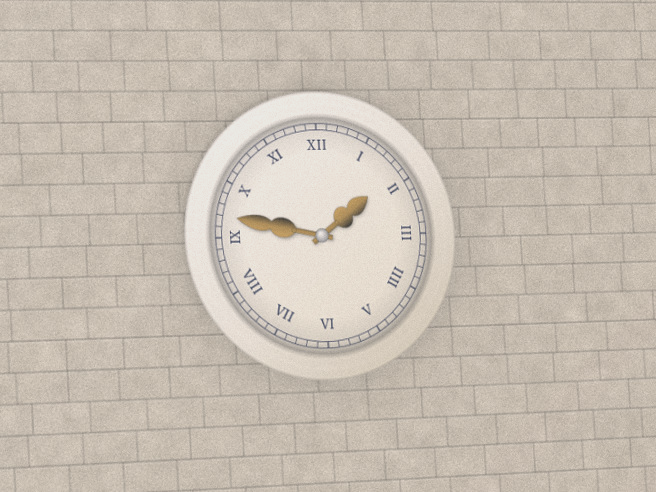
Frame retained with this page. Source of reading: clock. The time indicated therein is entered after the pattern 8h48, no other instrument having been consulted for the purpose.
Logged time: 1h47
